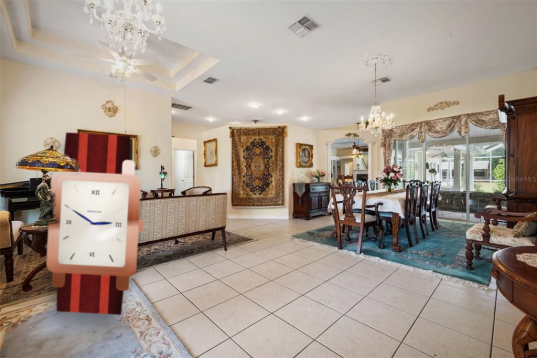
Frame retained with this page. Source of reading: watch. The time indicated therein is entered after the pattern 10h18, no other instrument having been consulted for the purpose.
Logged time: 2h50
